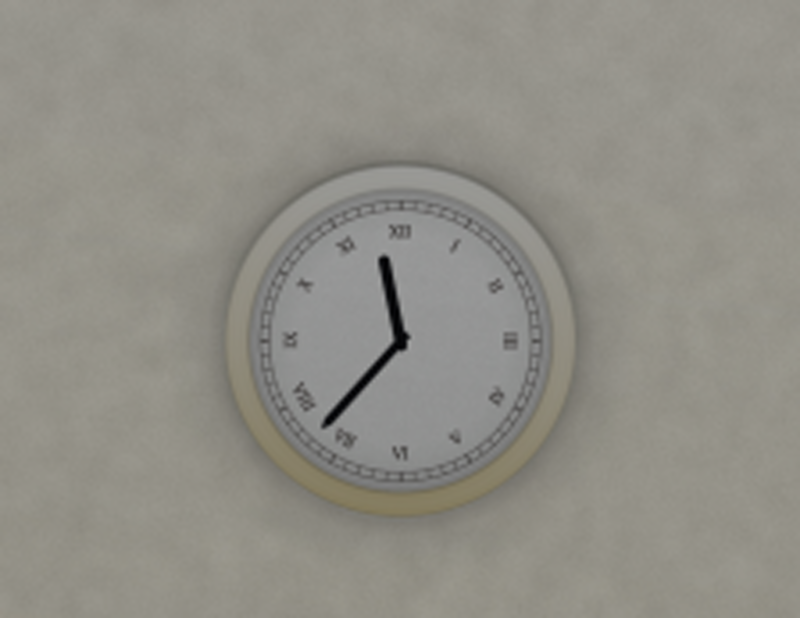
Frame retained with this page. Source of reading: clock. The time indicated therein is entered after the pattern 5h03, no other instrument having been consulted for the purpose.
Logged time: 11h37
